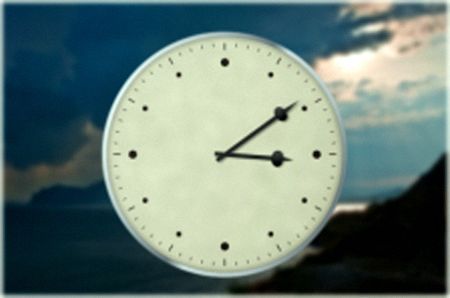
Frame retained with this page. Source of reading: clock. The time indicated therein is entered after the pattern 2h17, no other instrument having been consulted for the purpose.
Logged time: 3h09
